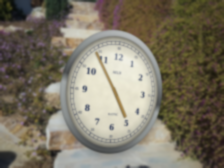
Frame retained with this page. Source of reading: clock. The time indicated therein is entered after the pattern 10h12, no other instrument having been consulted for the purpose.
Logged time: 4h54
